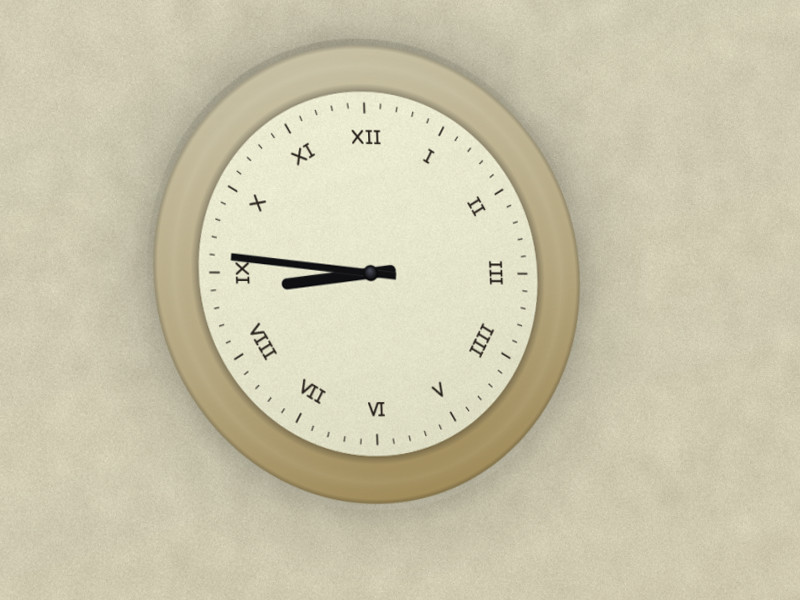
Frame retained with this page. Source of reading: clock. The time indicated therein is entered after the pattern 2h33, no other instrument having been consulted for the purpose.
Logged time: 8h46
